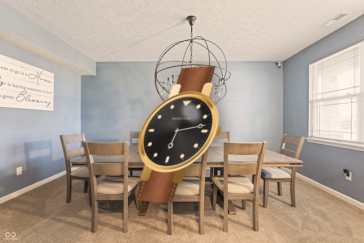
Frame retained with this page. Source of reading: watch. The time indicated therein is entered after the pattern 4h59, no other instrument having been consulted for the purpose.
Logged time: 6h13
